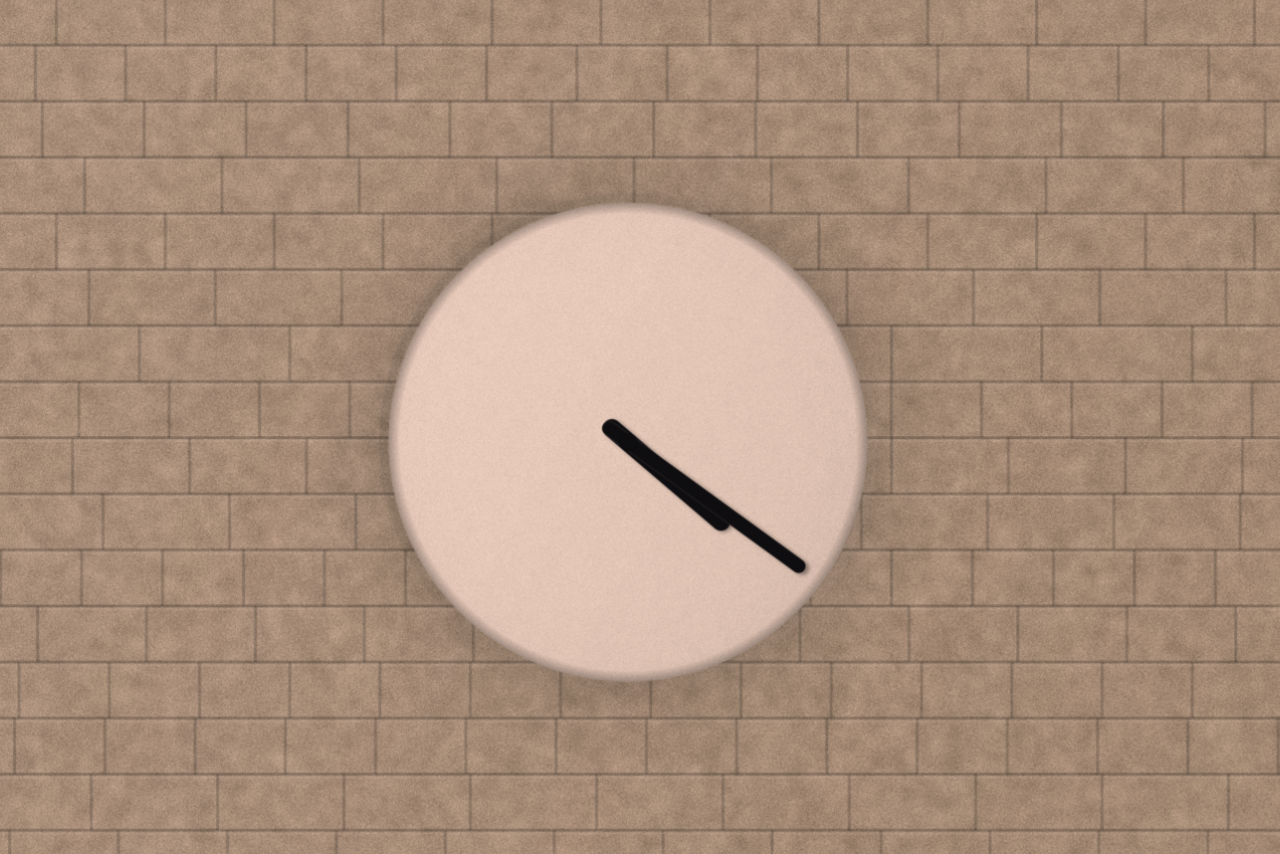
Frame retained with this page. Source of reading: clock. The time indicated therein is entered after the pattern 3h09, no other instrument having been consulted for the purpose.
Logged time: 4h21
